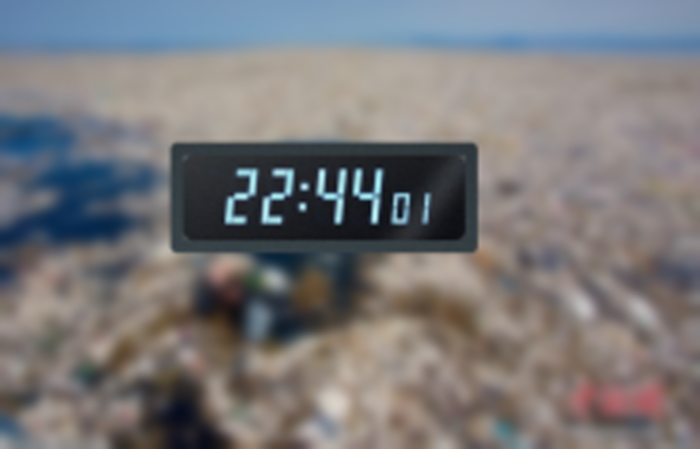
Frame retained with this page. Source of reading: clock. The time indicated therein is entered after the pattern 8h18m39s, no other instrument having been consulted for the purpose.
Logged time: 22h44m01s
